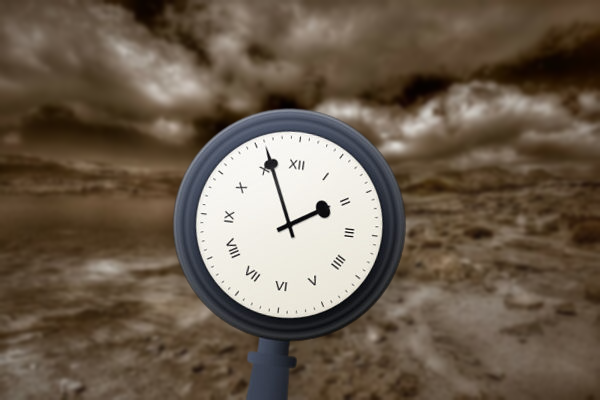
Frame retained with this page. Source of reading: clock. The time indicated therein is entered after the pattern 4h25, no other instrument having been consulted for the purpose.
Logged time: 1h56
